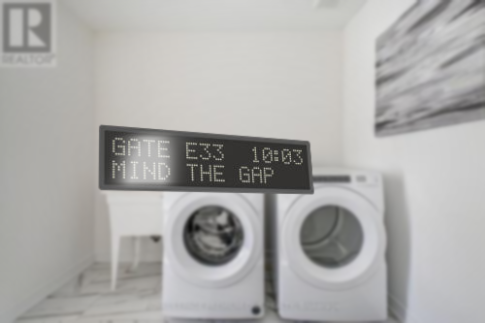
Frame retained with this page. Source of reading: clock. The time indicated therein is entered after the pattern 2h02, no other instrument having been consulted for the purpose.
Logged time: 10h03
